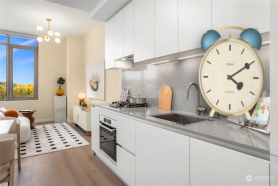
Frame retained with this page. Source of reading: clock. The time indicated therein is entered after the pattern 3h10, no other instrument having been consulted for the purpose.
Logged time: 4h10
